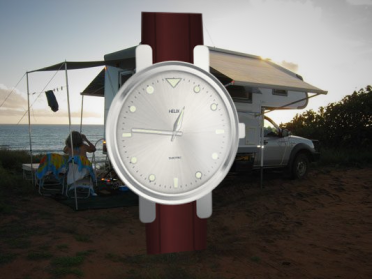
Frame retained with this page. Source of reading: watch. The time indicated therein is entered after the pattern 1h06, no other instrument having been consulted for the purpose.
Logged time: 12h46
